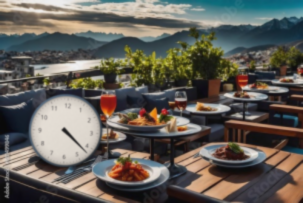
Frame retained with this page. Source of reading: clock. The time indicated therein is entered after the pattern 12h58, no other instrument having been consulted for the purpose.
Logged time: 4h22
